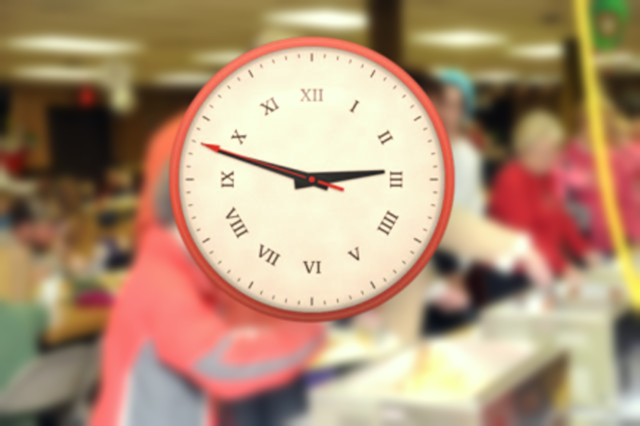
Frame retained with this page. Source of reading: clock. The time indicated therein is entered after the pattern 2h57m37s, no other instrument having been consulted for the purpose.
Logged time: 2h47m48s
